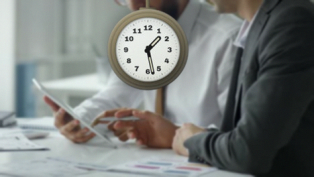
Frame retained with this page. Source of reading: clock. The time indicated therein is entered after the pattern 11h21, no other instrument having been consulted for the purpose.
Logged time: 1h28
